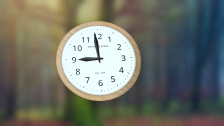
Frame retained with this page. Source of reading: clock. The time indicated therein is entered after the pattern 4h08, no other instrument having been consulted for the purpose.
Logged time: 8h59
